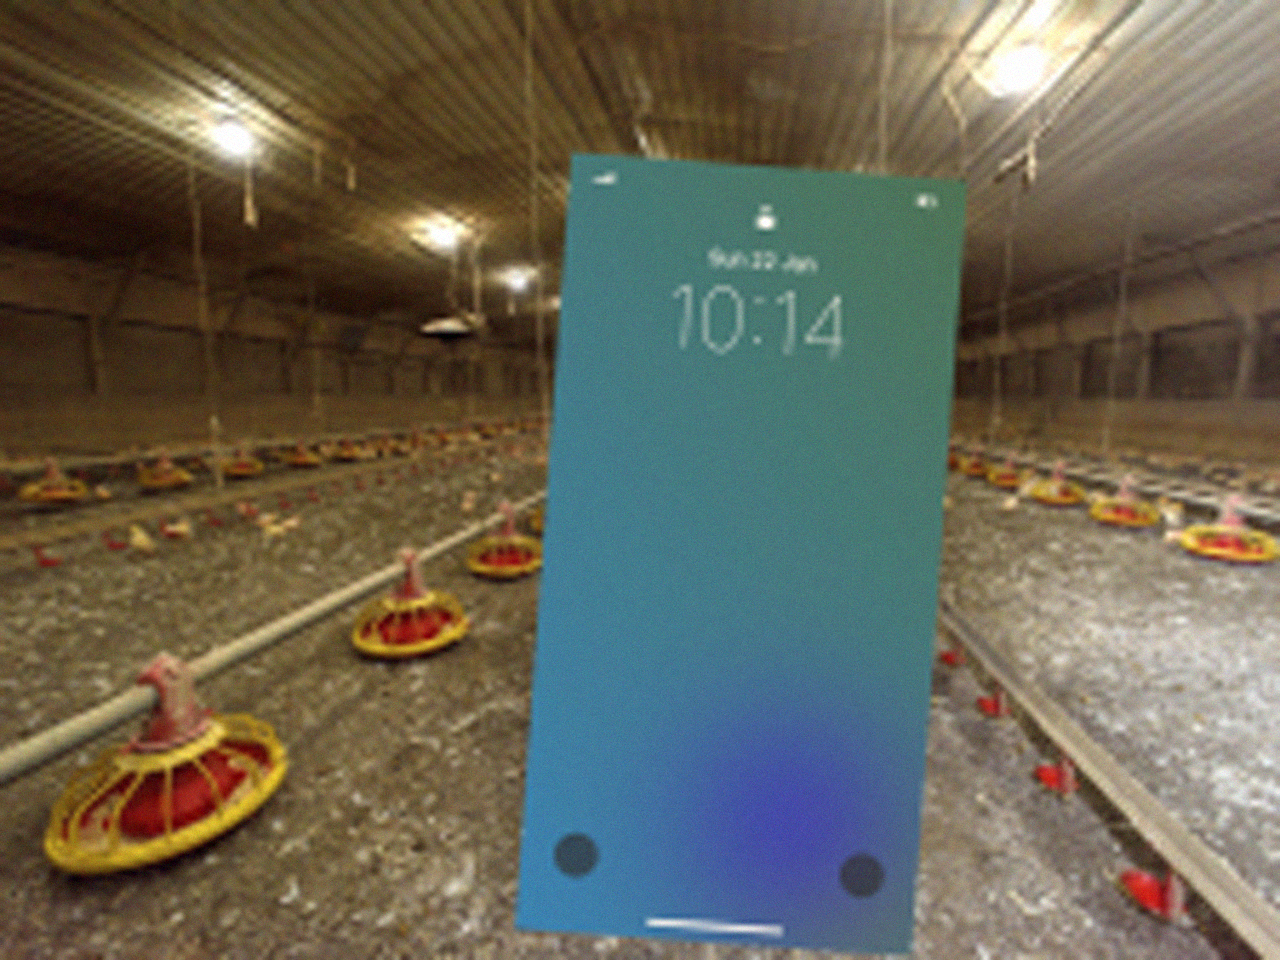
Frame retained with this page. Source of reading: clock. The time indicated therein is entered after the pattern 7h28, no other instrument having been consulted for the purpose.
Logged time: 10h14
